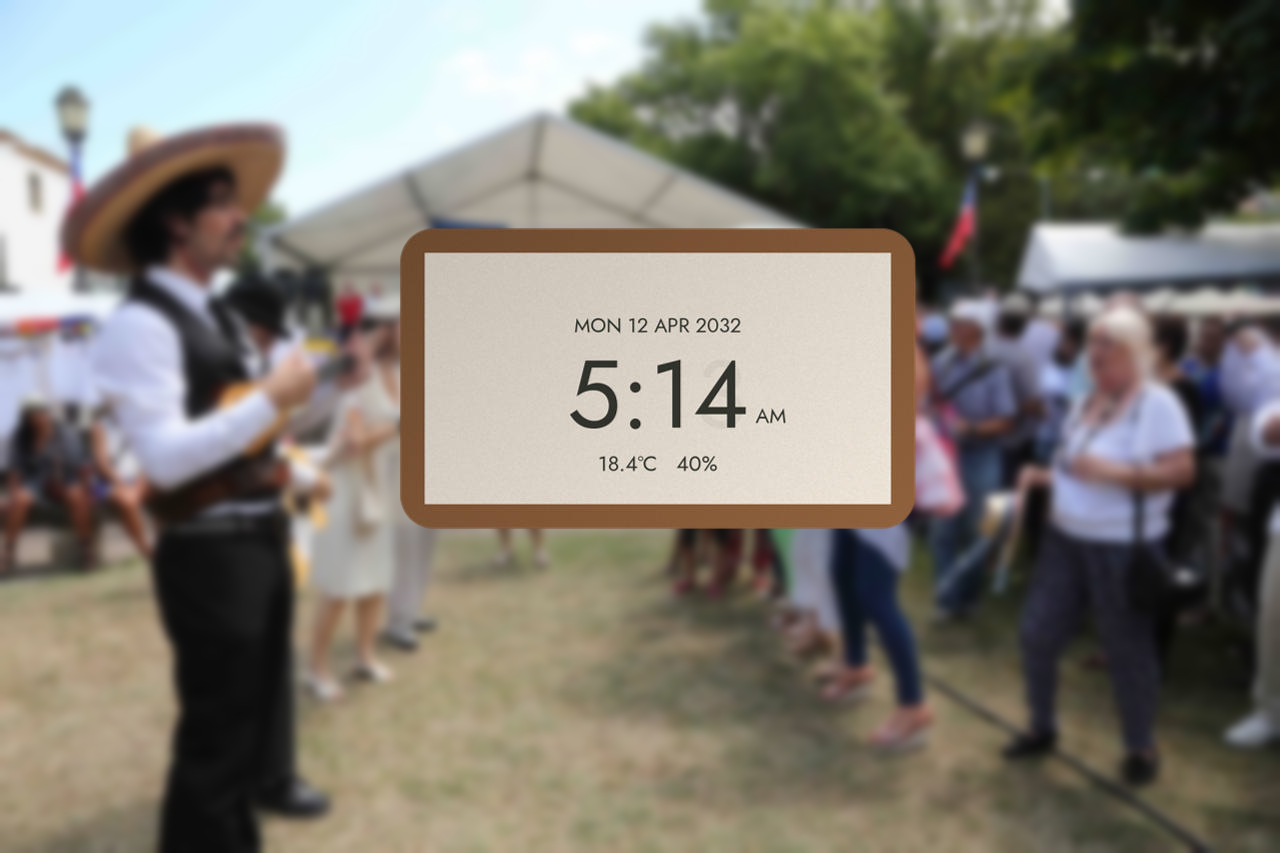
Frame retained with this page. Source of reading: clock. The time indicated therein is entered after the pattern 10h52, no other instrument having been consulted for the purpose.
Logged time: 5h14
